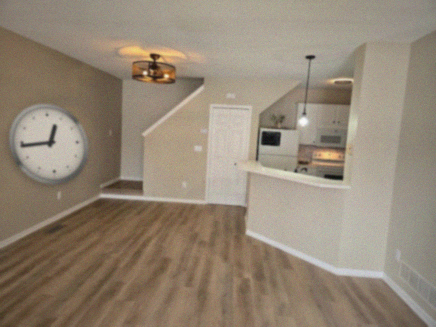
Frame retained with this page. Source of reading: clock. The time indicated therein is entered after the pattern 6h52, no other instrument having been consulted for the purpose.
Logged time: 12h44
